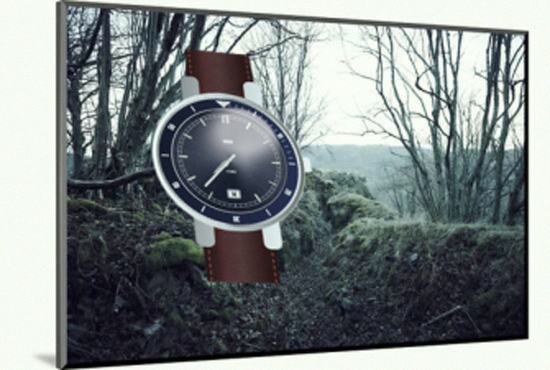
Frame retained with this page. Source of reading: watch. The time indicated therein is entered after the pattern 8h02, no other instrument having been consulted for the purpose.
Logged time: 7h37
